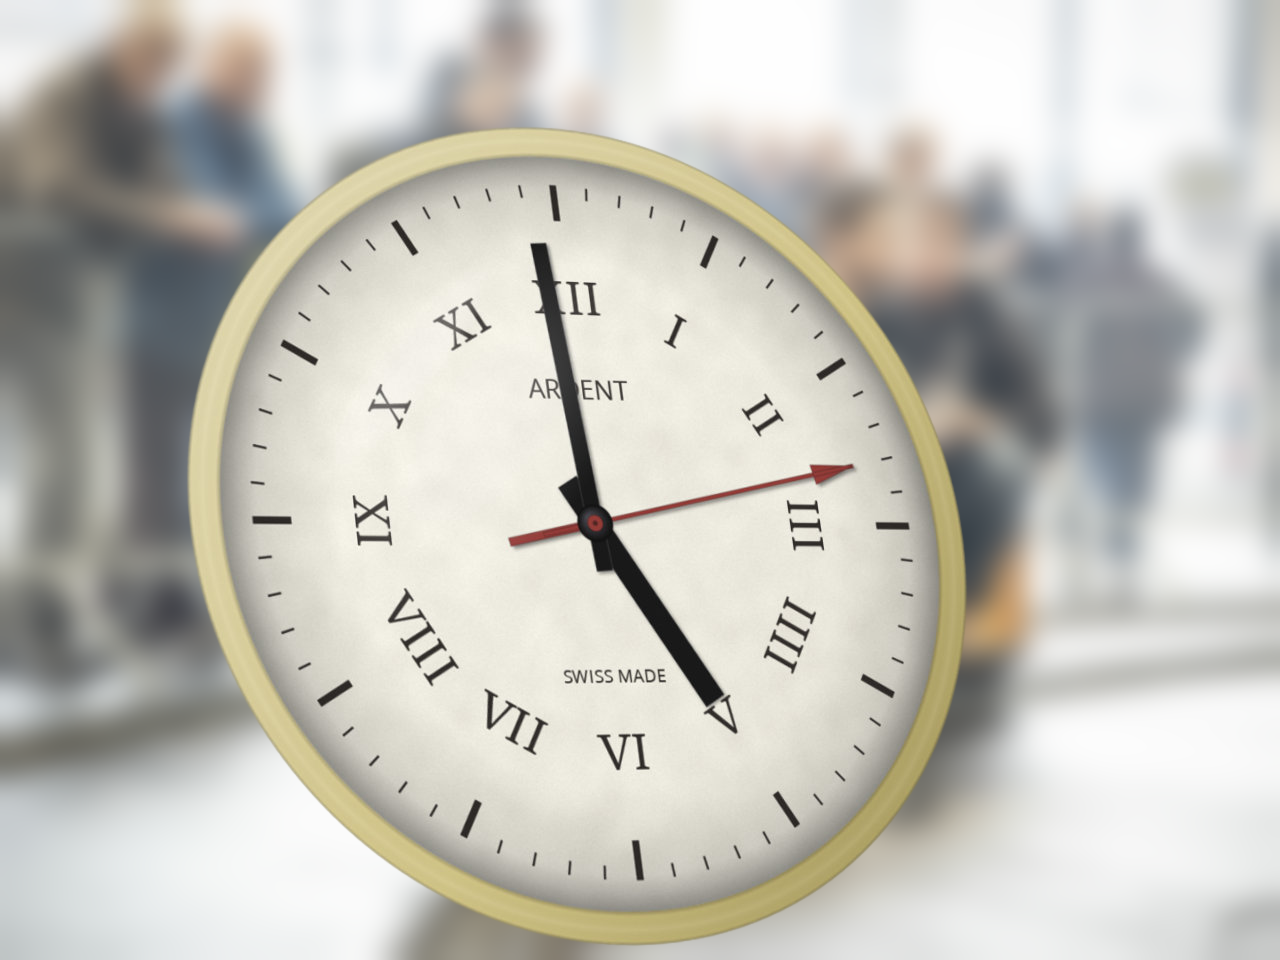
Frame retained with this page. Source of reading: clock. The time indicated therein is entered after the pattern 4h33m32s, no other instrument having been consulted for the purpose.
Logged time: 4h59m13s
